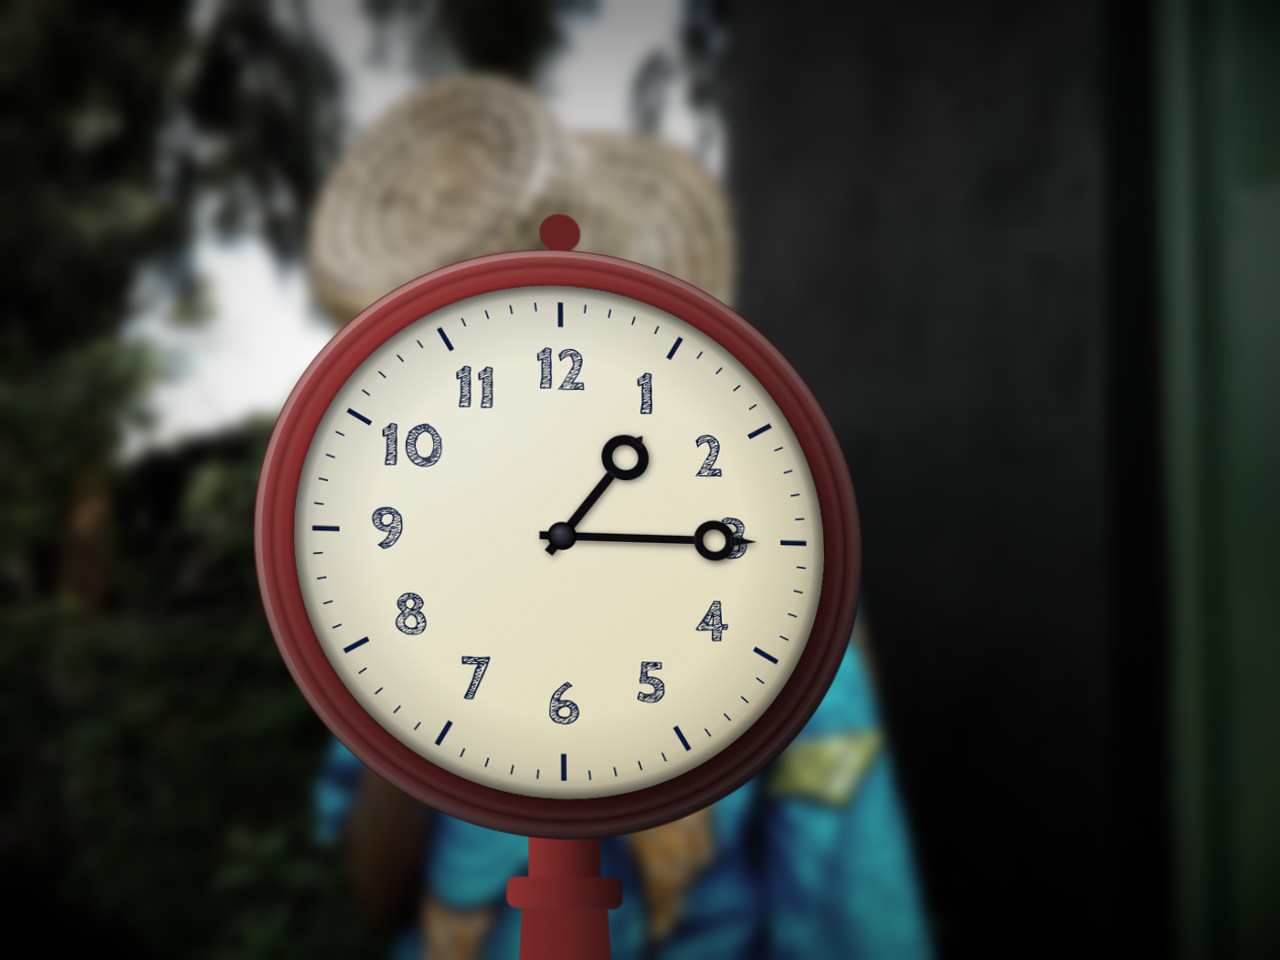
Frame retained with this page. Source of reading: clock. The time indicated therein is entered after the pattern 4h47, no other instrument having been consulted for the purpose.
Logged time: 1h15
